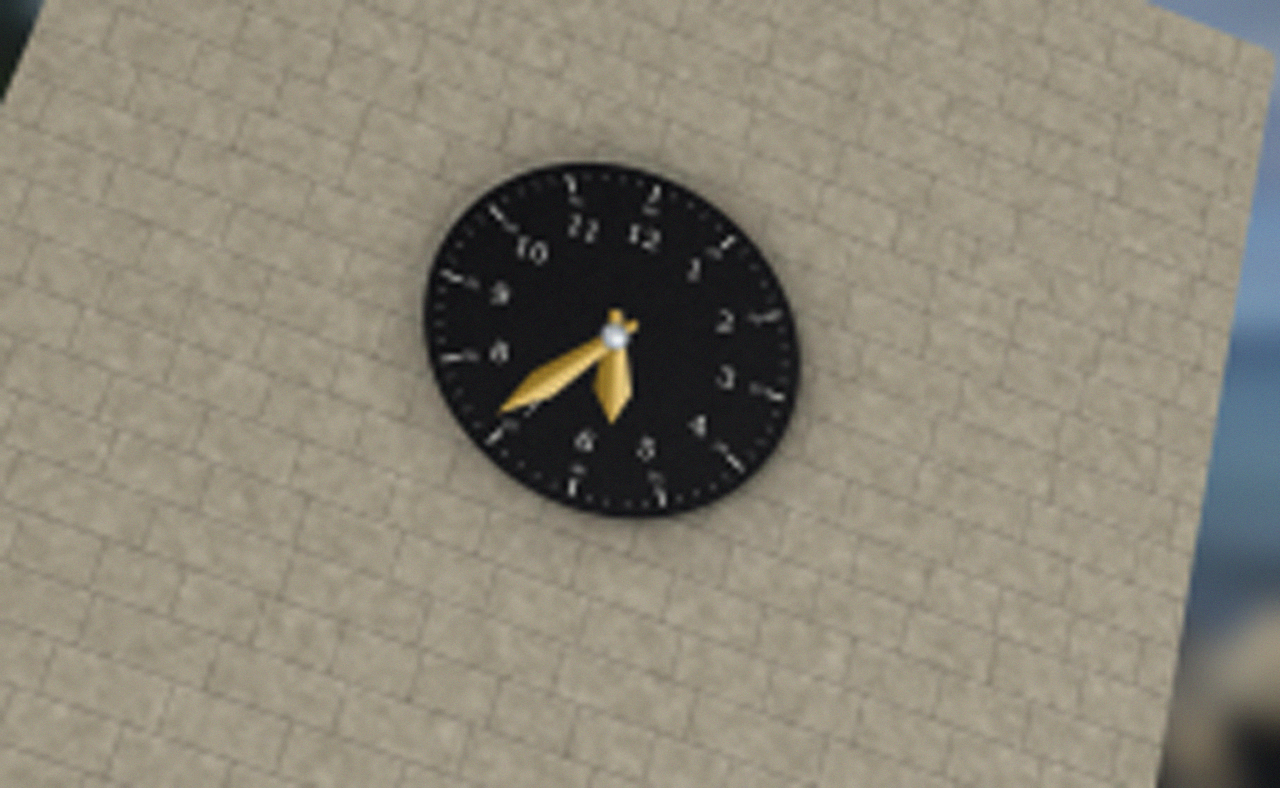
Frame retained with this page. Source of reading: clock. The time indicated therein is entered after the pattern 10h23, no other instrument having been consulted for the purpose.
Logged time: 5h36
